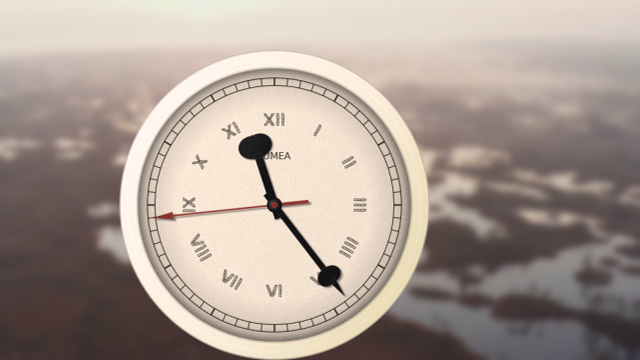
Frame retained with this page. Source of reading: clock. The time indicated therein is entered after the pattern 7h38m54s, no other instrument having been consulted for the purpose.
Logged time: 11h23m44s
